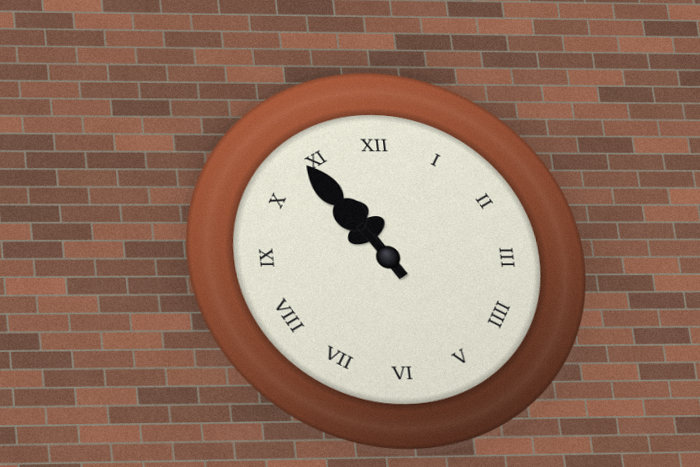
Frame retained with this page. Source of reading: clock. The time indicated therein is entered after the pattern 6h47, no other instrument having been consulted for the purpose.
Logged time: 10h54
